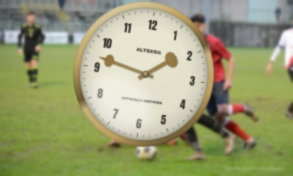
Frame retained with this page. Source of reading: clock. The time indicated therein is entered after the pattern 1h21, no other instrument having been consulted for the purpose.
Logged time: 1h47
